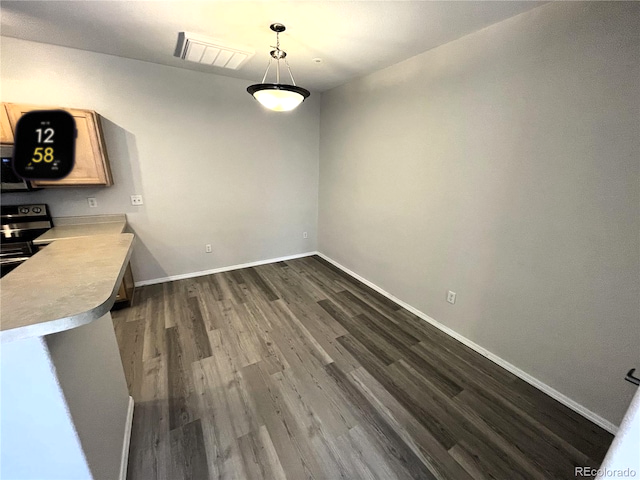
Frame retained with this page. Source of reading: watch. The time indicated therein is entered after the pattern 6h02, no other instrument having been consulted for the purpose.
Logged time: 12h58
